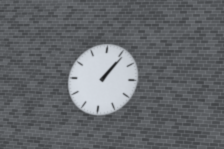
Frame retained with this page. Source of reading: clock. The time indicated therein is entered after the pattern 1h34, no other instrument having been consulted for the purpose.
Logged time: 1h06
